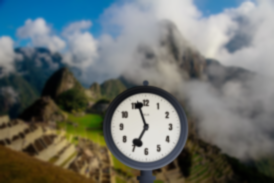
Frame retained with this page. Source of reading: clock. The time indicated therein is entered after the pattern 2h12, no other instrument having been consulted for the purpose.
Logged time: 6h57
